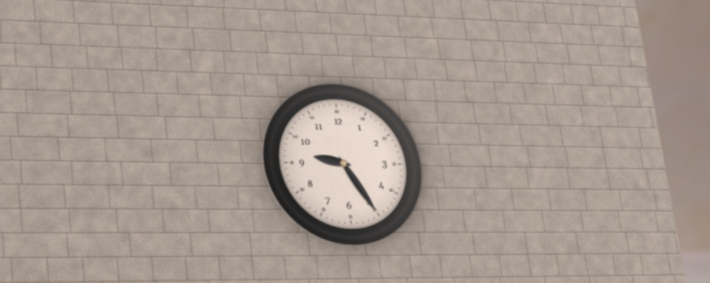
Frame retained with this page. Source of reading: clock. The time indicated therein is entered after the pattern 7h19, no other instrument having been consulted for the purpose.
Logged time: 9h25
